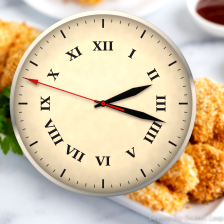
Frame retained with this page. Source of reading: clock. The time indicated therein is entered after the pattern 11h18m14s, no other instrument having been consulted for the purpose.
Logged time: 2h17m48s
